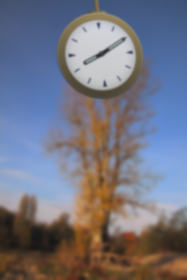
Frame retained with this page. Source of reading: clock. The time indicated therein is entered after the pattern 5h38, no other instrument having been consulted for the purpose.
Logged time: 8h10
